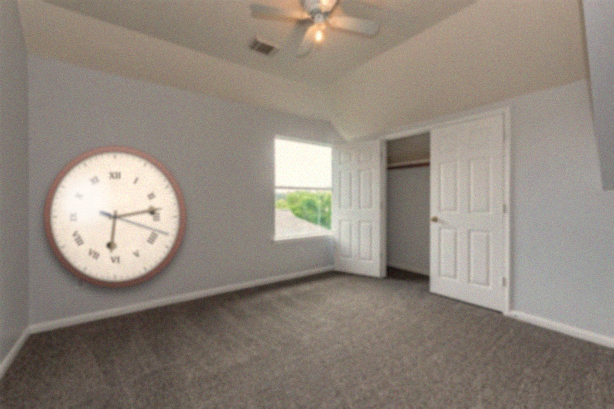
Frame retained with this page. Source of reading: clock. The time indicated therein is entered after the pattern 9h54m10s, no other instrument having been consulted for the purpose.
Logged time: 6h13m18s
